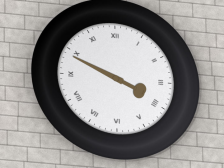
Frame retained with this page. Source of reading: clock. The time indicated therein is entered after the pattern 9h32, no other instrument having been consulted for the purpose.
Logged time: 3h49
